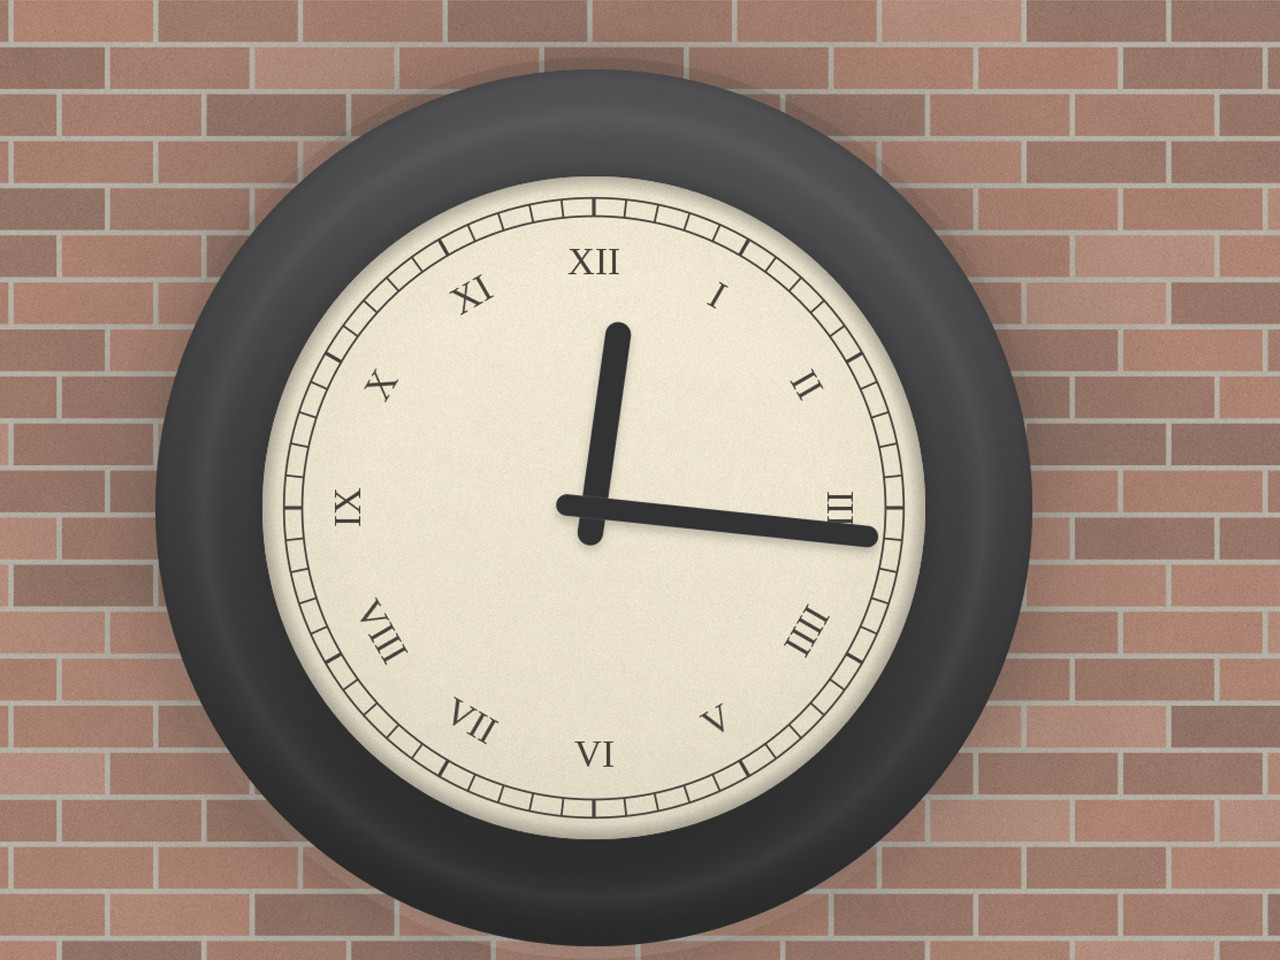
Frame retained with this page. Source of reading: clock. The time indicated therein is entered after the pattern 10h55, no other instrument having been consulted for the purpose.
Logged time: 12h16
